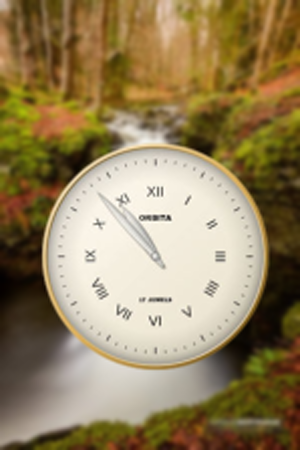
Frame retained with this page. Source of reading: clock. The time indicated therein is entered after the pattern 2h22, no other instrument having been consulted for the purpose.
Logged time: 10h53
